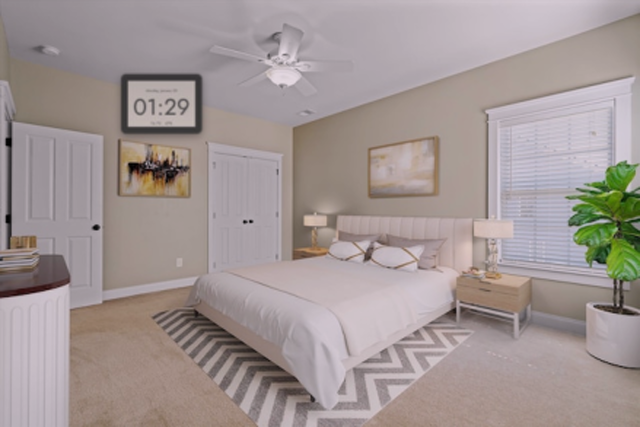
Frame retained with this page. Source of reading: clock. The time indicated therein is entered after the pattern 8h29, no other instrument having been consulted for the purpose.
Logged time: 1h29
